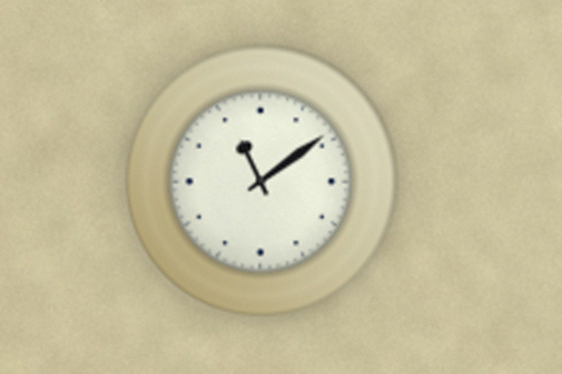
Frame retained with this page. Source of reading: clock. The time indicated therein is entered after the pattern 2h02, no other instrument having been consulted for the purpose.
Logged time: 11h09
